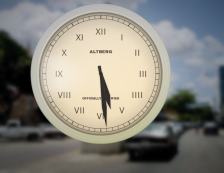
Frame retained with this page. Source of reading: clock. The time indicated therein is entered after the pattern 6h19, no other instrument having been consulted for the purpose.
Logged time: 5h29
